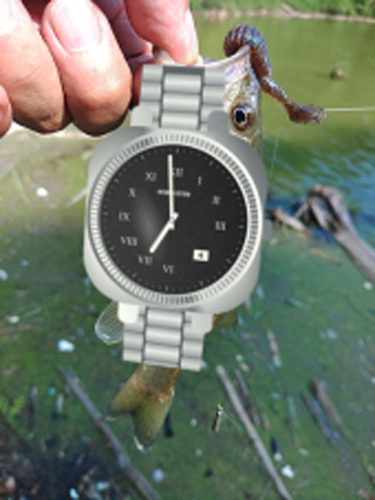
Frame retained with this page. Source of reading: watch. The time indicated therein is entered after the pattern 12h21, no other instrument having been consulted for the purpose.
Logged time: 6h59
